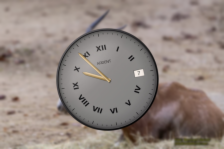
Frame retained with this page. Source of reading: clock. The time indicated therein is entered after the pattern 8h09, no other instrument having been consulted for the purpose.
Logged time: 9h54
